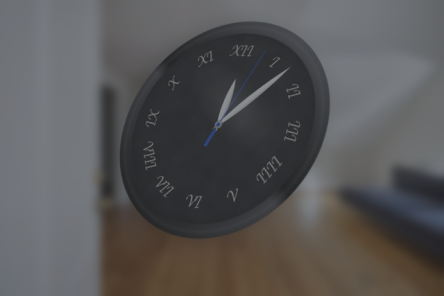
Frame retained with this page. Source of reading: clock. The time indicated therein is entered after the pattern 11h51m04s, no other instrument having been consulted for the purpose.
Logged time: 12h07m03s
